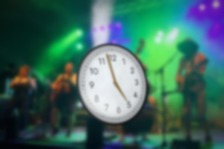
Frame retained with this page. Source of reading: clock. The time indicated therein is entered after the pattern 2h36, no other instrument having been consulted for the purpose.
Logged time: 4h58
